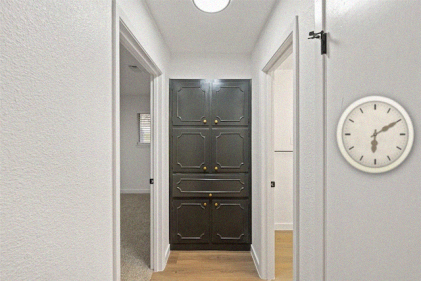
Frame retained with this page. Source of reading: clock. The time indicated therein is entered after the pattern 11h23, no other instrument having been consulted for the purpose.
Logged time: 6h10
